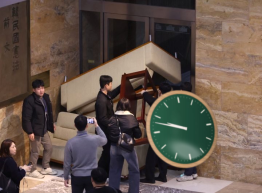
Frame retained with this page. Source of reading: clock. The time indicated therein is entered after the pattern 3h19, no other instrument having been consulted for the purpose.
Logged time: 9h48
